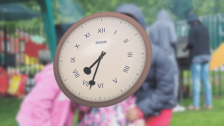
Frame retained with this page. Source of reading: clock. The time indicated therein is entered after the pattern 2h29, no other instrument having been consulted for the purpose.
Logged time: 7h33
